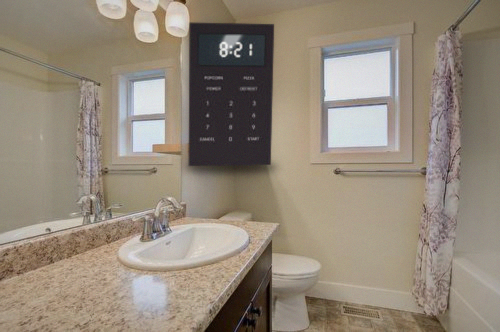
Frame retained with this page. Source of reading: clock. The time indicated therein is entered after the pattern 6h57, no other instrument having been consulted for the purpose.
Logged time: 8h21
